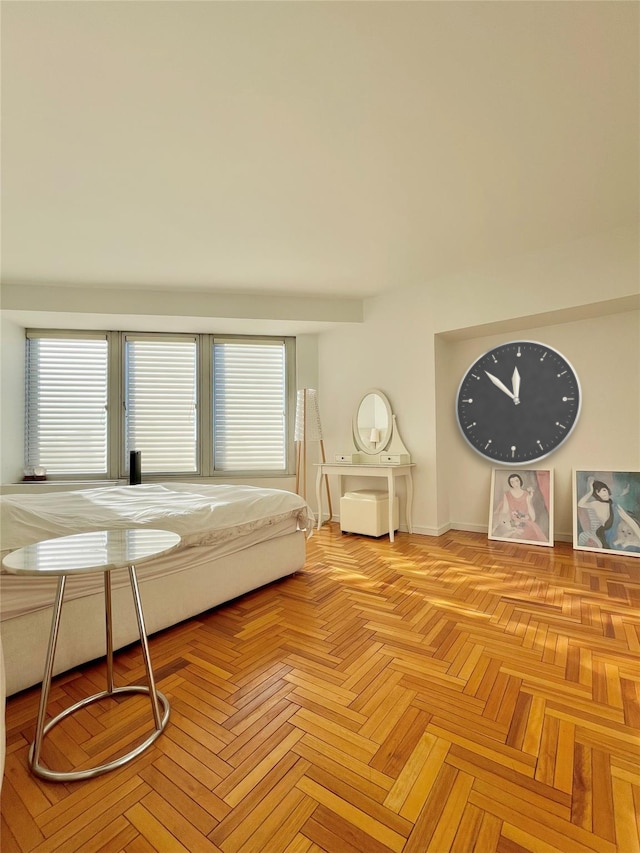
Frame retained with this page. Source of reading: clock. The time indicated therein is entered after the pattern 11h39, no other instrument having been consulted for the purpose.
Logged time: 11h52
